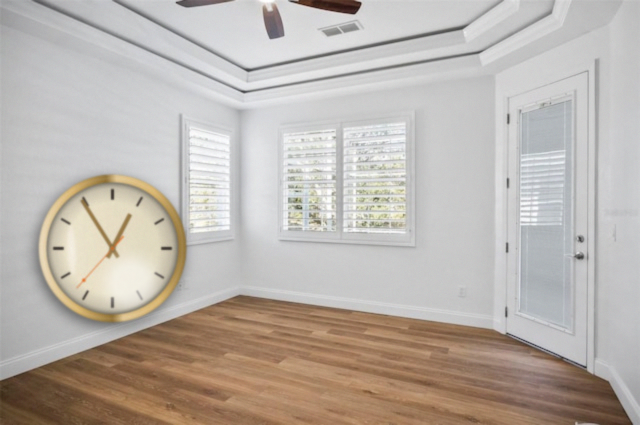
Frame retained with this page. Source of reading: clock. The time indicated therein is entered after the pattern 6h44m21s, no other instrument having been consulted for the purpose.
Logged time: 12h54m37s
